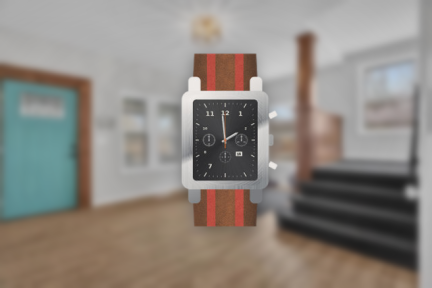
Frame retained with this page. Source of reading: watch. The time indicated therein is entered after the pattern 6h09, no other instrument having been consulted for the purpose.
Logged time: 1h59
